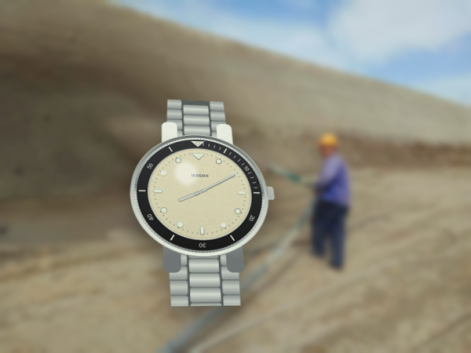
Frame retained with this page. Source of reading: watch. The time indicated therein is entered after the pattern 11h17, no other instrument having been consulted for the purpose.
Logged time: 8h10
